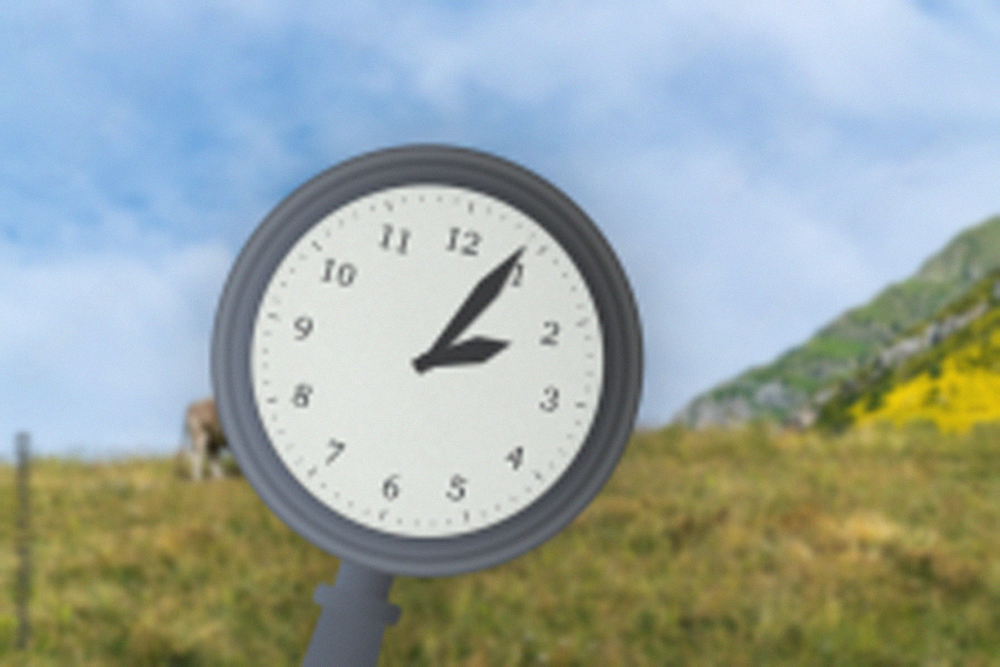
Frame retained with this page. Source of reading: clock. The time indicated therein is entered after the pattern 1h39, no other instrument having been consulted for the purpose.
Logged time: 2h04
